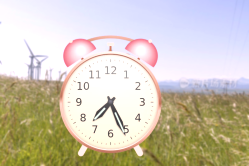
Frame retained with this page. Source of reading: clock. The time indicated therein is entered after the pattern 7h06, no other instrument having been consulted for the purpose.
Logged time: 7h26
